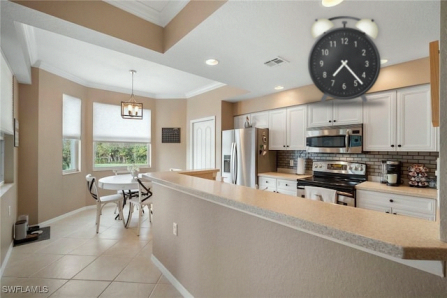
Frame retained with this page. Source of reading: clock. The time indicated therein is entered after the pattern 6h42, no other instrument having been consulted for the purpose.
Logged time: 7h23
